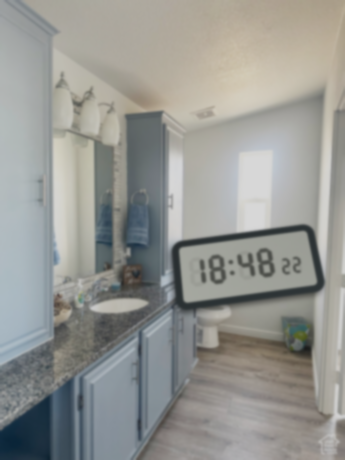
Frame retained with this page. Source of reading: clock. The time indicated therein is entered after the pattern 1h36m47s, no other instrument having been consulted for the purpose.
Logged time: 18h48m22s
